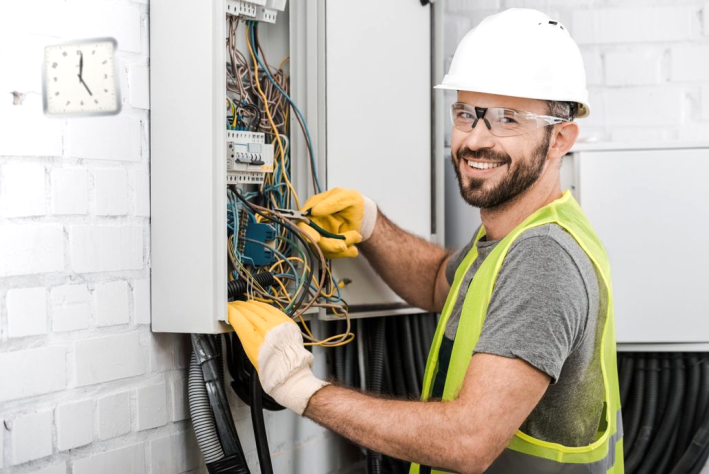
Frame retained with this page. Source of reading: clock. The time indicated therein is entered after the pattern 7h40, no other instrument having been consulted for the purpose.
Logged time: 5h01
